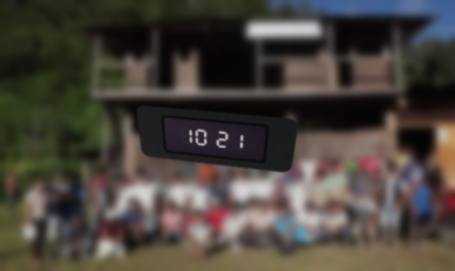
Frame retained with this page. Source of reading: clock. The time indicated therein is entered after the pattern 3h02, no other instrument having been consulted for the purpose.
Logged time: 10h21
